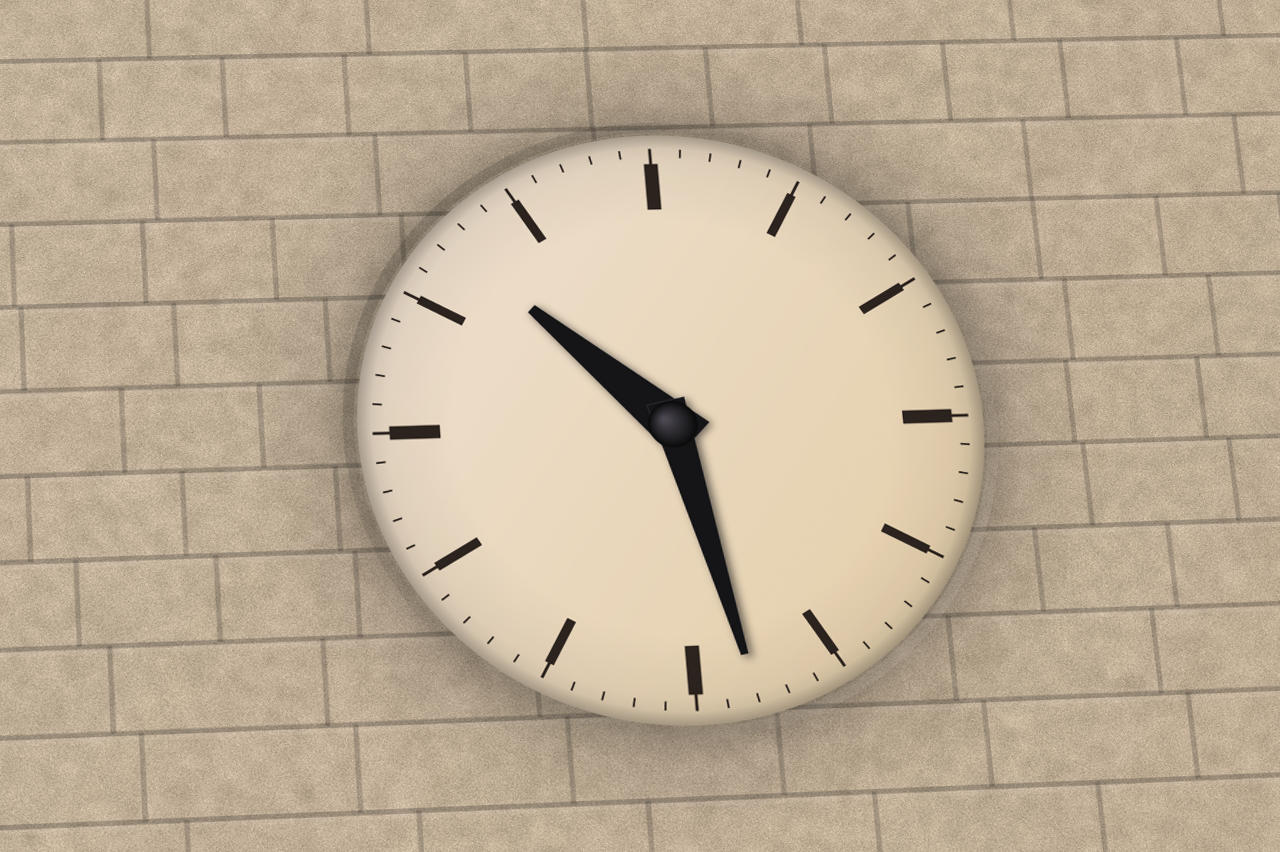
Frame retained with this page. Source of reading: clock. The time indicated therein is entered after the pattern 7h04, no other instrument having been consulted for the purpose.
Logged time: 10h28
